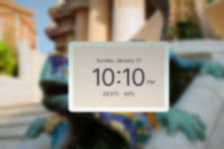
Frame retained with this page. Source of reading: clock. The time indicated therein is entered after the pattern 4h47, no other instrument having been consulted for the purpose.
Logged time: 10h10
